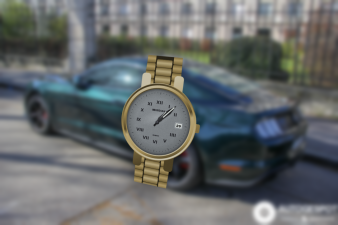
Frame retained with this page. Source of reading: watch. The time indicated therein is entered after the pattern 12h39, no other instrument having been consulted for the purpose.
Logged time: 1h07
